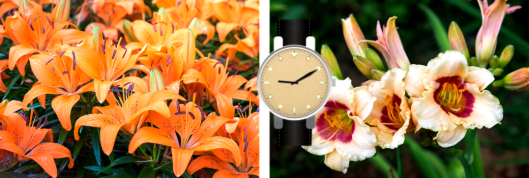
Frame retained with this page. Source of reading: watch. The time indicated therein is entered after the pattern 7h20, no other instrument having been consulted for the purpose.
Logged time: 9h10
